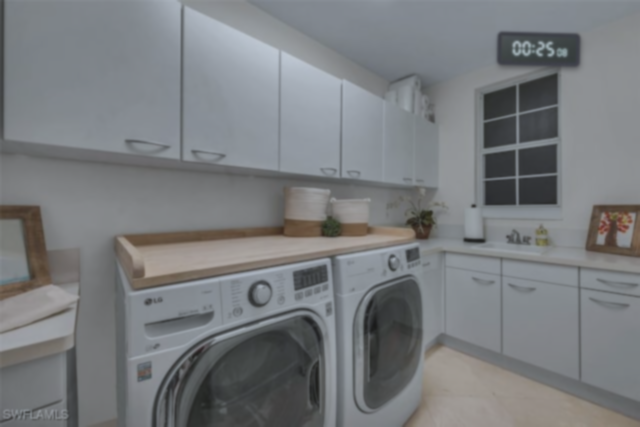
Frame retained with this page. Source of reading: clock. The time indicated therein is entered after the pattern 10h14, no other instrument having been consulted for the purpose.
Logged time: 0h25
